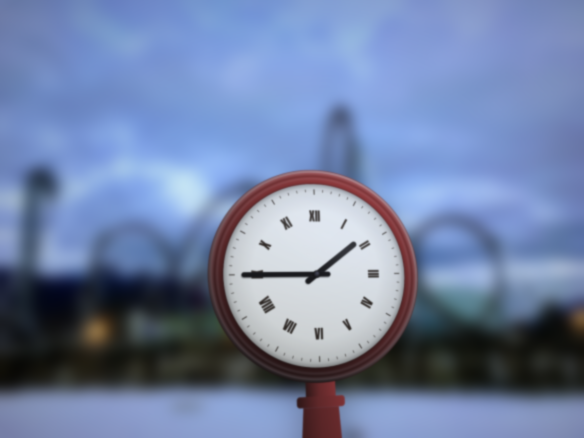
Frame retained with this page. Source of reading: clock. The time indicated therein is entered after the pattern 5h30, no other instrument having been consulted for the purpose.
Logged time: 1h45
